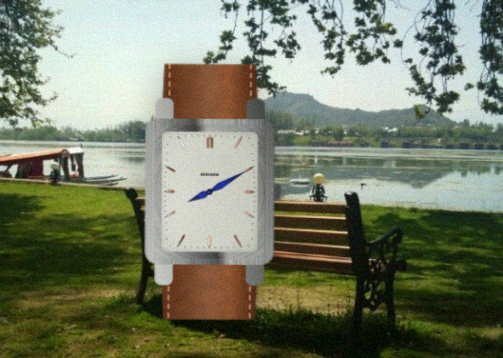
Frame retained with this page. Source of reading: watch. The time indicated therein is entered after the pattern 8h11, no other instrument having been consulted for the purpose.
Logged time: 8h10
